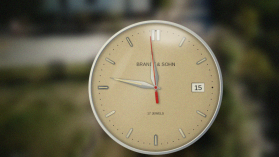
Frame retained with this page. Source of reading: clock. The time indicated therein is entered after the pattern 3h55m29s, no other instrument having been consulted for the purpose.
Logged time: 11h46m59s
